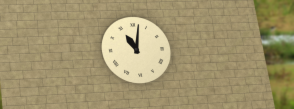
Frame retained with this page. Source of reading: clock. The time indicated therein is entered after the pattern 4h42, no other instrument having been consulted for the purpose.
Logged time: 11h02
